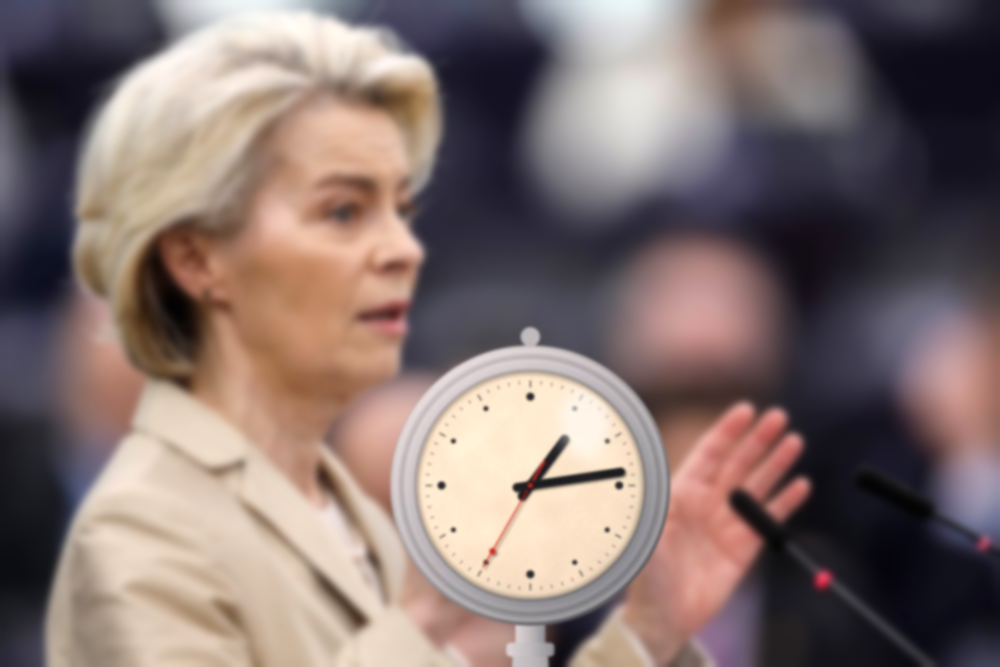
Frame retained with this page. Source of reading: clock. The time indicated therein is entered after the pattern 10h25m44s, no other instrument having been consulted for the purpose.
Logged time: 1h13m35s
